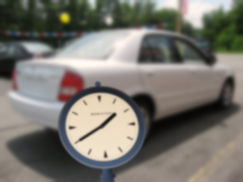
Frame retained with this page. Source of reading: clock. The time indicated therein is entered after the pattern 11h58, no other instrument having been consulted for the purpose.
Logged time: 1h40
